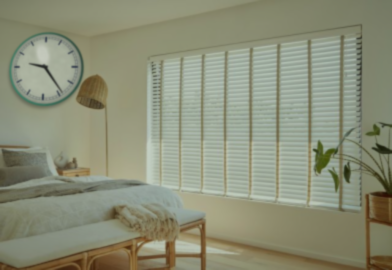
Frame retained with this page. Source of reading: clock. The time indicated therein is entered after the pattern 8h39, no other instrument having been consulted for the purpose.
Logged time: 9h24
